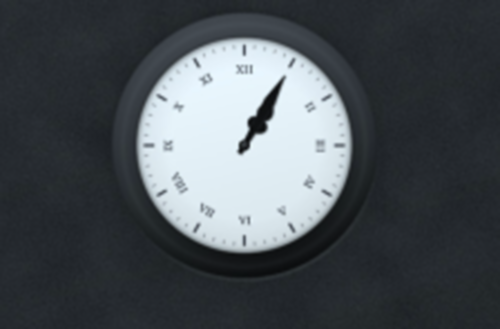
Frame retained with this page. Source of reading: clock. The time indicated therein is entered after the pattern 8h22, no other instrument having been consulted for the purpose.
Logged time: 1h05
